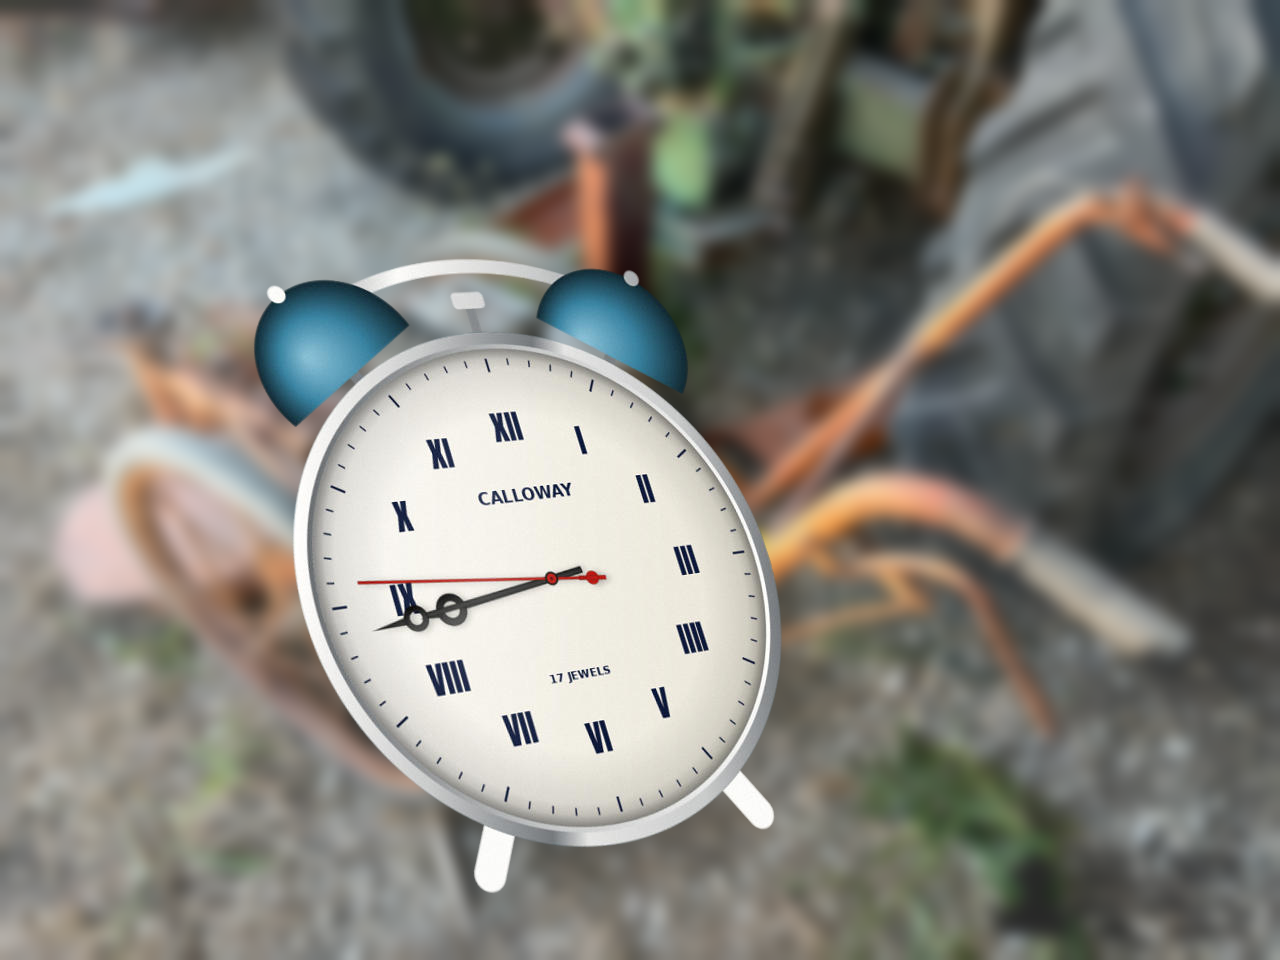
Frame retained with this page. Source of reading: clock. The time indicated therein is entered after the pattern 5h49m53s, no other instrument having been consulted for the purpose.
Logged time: 8h43m46s
